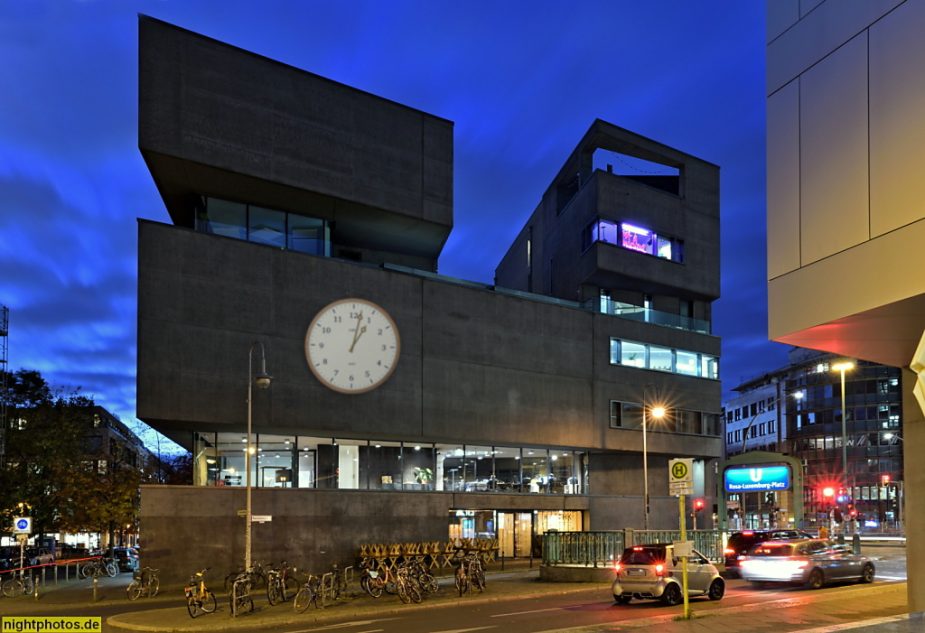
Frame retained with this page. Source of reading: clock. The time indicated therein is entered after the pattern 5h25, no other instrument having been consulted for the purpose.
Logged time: 1h02
